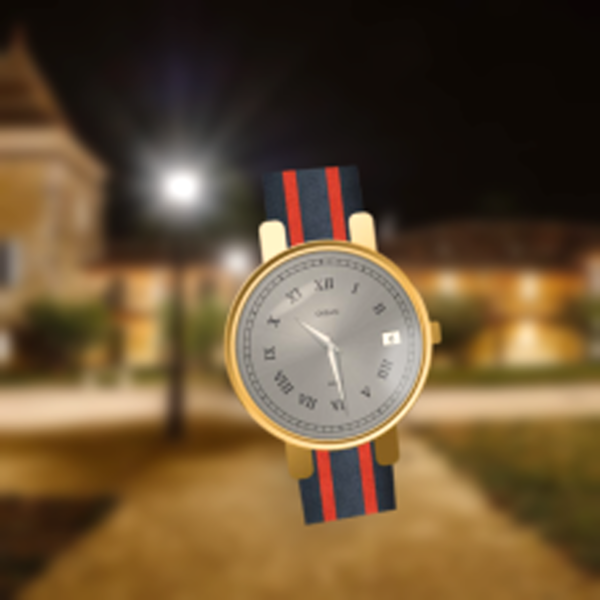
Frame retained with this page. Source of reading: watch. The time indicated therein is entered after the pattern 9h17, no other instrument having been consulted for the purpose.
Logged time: 10h29
